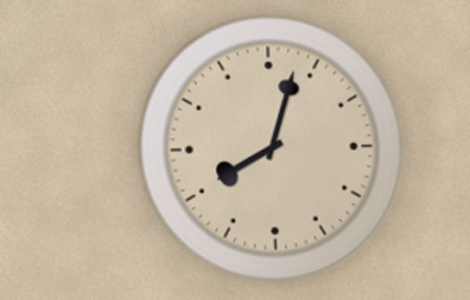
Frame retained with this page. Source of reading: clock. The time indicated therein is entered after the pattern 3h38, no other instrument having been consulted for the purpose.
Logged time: 8h03
